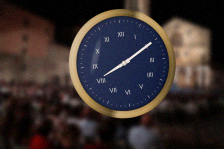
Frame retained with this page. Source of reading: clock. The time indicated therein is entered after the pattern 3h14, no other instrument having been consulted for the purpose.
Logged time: 8h10
